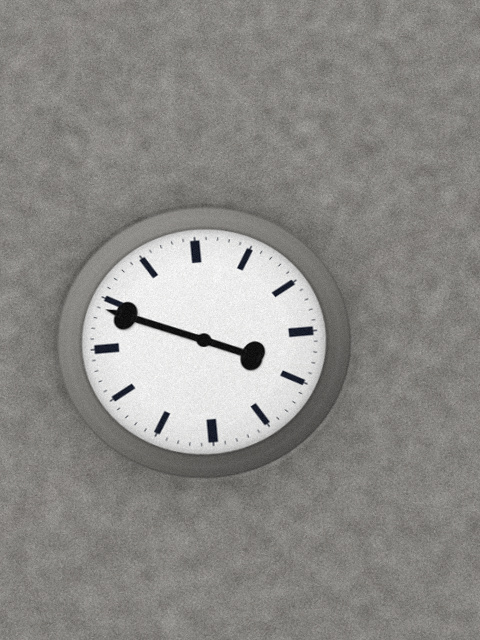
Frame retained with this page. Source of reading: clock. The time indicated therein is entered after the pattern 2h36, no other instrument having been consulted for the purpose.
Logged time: 3h49
